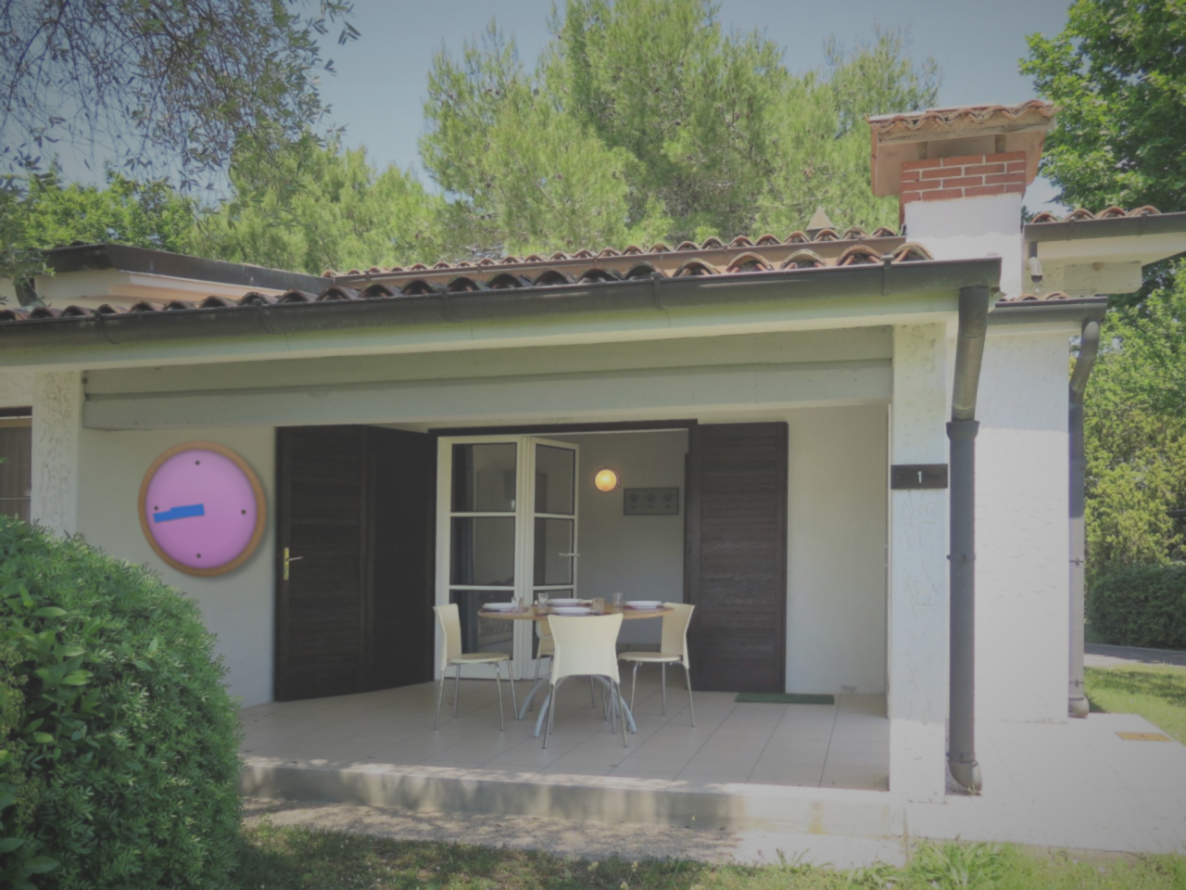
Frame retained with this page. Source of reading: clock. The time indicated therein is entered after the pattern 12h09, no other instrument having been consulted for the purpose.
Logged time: 8h43
